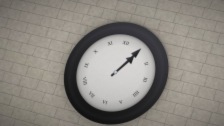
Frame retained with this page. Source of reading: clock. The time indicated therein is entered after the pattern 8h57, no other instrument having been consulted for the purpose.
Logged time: 1h05
